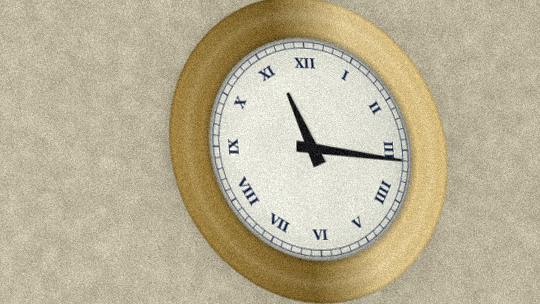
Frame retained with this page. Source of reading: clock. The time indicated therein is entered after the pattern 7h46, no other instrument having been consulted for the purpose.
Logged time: 11h16
